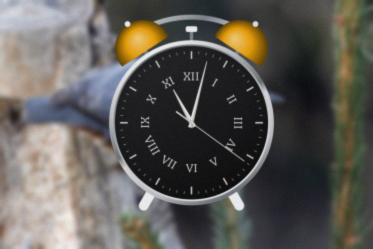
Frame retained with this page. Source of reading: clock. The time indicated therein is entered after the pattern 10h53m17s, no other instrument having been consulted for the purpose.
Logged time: 11h02m21s
